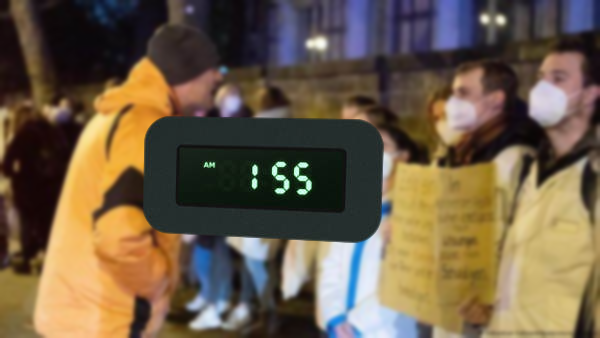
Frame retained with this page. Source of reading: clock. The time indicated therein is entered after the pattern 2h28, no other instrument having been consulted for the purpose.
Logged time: 1h55
